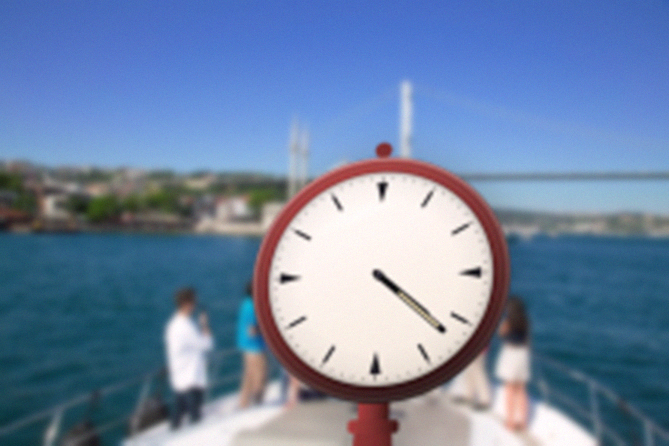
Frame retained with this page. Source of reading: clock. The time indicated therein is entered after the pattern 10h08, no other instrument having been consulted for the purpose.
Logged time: 4h22
